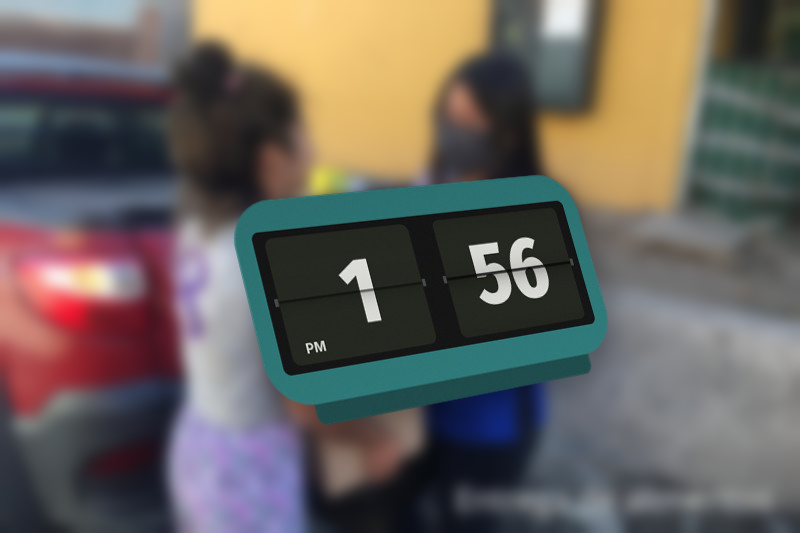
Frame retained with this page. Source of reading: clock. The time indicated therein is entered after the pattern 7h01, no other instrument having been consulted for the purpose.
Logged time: 1h56
